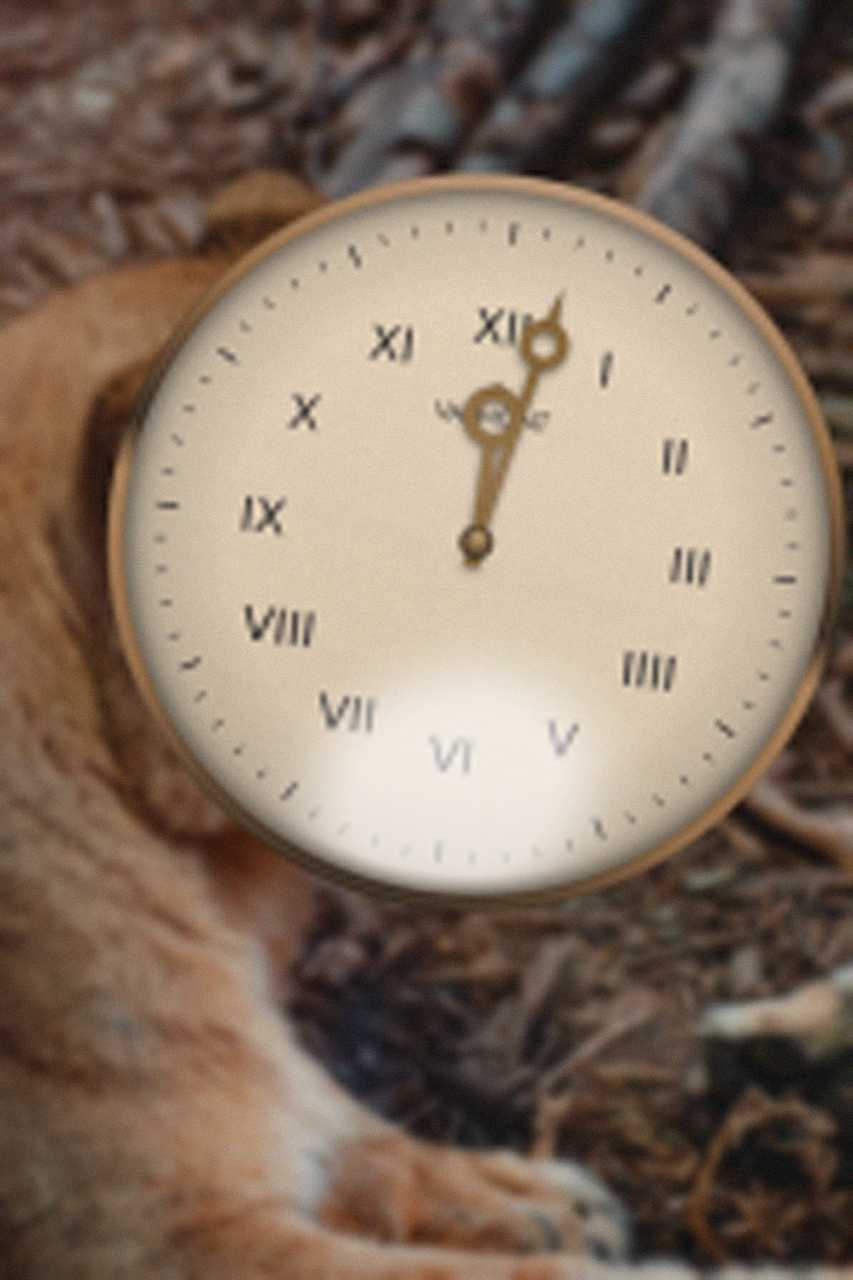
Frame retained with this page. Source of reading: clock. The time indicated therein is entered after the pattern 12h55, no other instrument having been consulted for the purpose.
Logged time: 12h02
